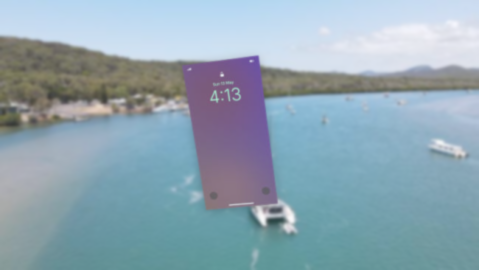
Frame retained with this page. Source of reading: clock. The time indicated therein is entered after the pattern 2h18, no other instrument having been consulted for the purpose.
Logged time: 4h13
